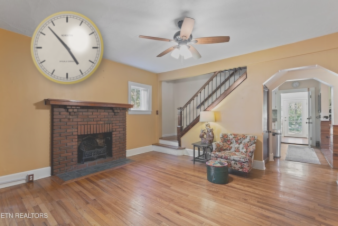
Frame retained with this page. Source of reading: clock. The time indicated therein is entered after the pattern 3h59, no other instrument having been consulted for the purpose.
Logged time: 4h53
